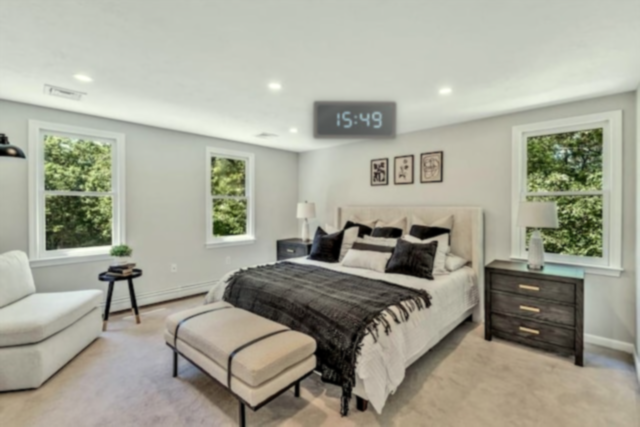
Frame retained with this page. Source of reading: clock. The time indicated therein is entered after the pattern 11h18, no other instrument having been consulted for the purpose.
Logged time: 15h49
